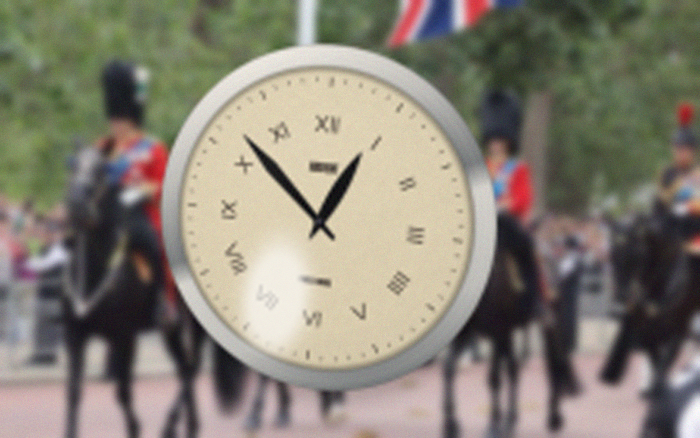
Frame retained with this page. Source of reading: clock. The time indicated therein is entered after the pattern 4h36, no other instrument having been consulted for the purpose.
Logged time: 12h52
